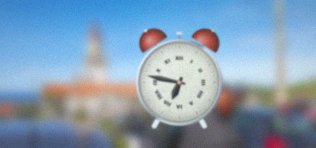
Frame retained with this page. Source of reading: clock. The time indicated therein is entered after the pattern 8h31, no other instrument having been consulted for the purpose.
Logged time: 6h47
